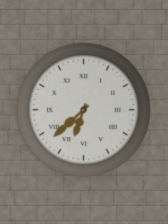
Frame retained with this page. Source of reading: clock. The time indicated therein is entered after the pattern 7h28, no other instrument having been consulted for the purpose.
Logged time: 6h38
